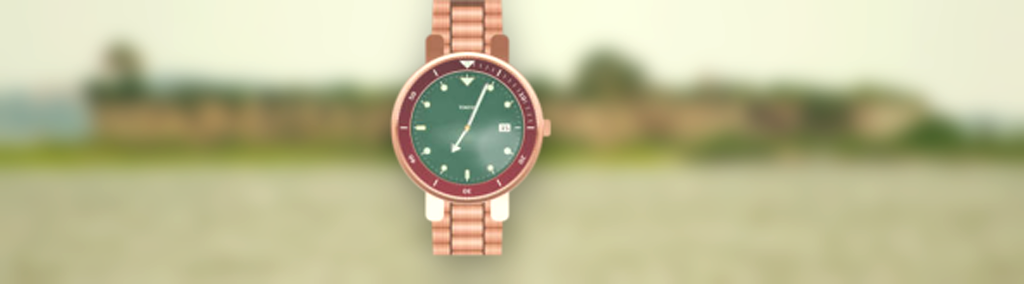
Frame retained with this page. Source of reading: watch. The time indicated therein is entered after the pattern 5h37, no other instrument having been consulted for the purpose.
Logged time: 7h04
